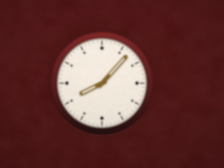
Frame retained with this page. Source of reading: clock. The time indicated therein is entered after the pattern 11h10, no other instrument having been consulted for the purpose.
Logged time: 8h07
